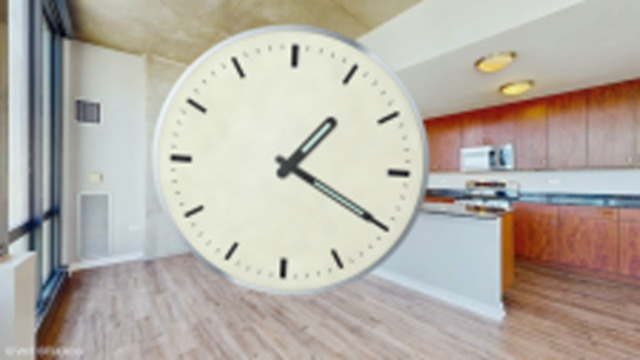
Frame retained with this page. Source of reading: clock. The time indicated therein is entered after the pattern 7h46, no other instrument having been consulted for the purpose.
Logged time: 1h20
